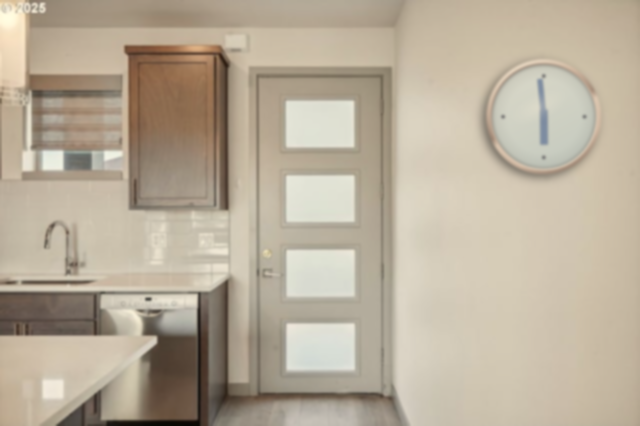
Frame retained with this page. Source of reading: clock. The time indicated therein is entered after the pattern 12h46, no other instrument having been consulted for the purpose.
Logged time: 5h59
